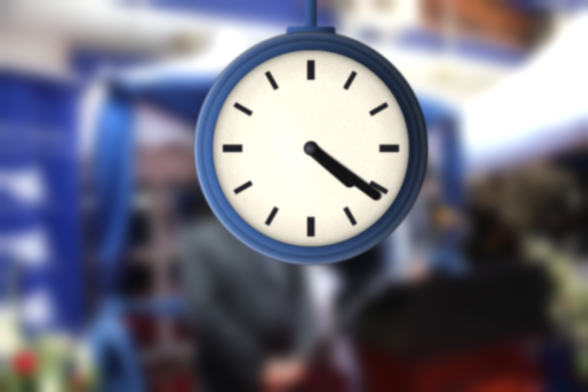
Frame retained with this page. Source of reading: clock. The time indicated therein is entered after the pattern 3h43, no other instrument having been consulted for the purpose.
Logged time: 4h21
